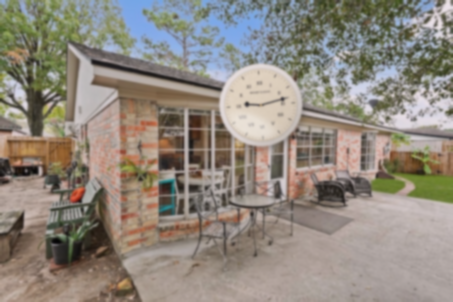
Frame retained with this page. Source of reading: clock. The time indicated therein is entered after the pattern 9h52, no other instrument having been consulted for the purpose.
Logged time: 9h13
